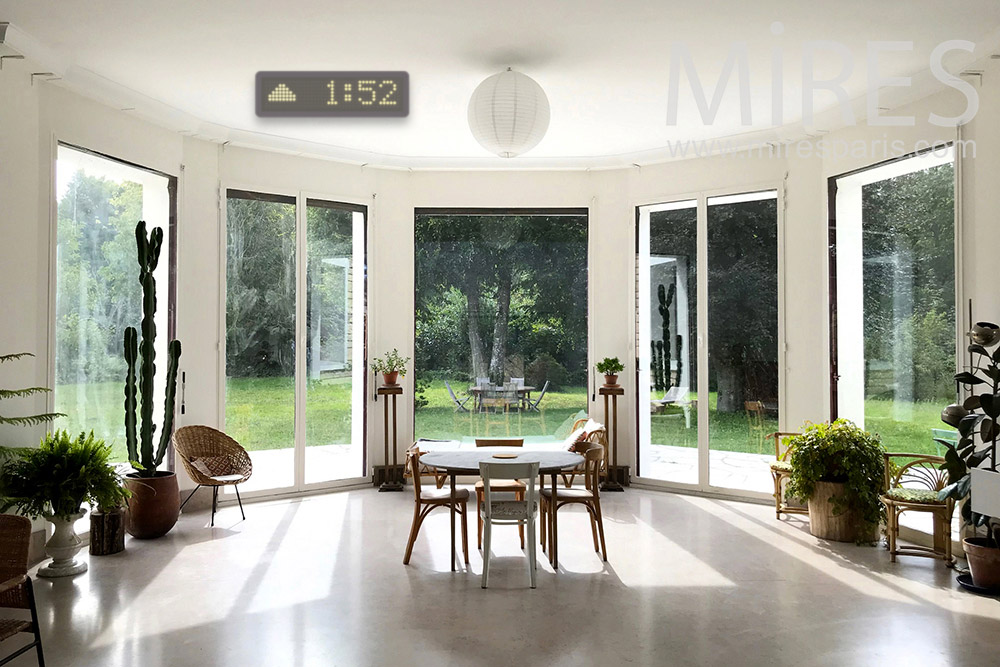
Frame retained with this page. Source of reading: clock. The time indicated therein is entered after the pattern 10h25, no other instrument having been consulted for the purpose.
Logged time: 1h52
